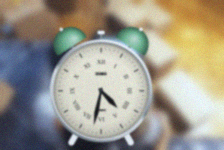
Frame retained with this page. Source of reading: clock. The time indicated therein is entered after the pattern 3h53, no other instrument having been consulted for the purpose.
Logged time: 4h32
